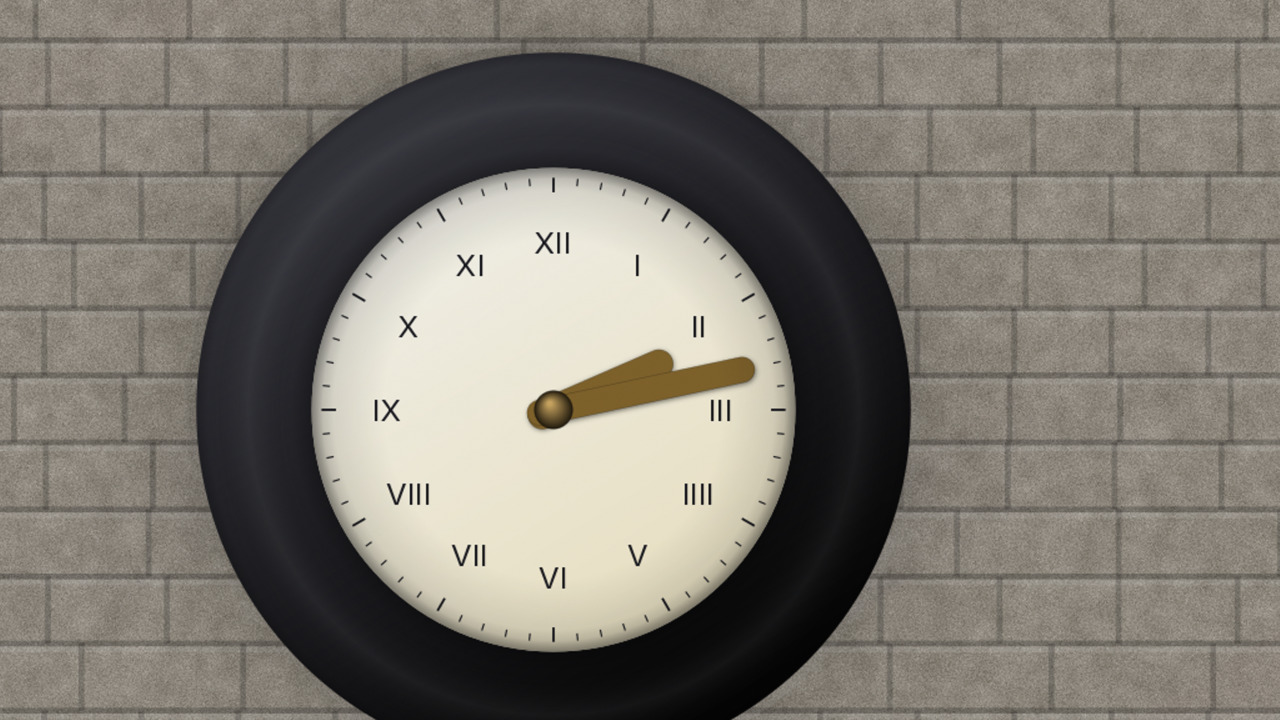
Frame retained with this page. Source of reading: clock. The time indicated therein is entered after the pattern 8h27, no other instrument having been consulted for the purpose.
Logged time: 2h13
